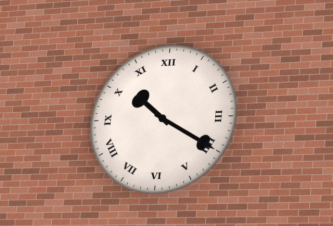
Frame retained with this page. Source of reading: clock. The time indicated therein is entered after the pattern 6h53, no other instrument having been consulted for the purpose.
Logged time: 10h20
